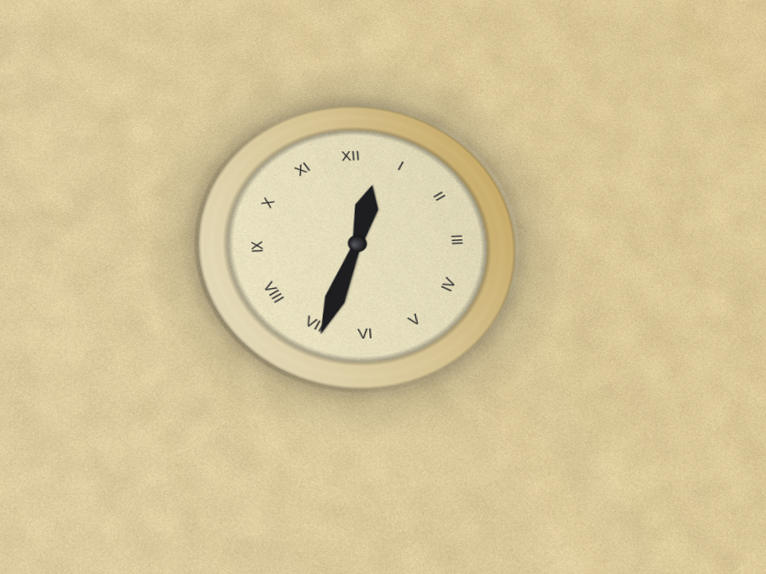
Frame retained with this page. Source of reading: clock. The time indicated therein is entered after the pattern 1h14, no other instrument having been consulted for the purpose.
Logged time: 12h34
